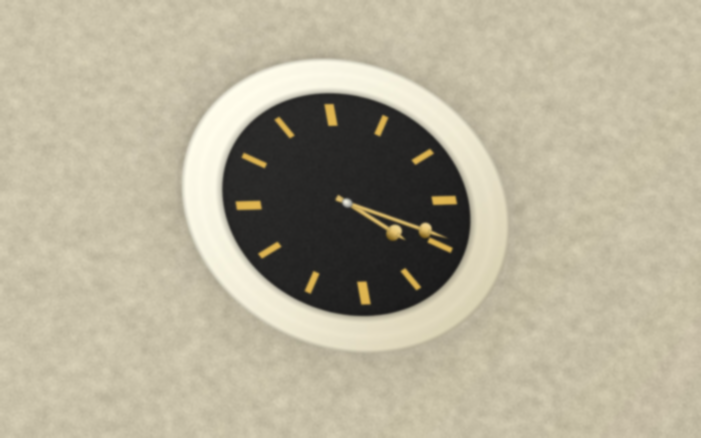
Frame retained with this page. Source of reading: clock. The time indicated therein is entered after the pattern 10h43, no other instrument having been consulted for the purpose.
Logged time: 4h19
